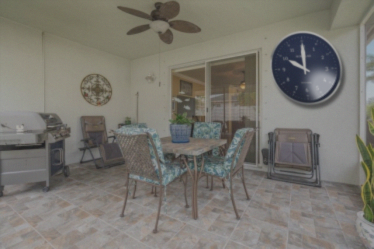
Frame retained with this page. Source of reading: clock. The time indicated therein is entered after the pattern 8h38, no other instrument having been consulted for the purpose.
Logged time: 10h00
